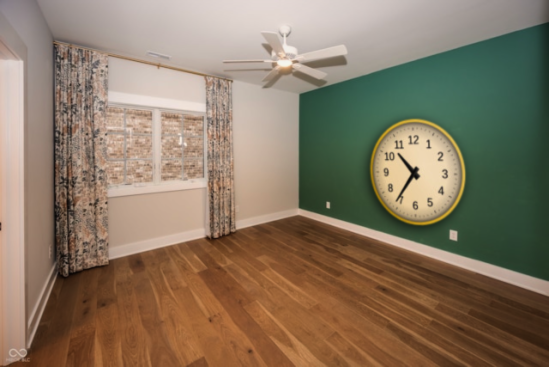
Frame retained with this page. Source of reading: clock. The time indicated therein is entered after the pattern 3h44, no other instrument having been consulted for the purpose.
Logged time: 10h36
